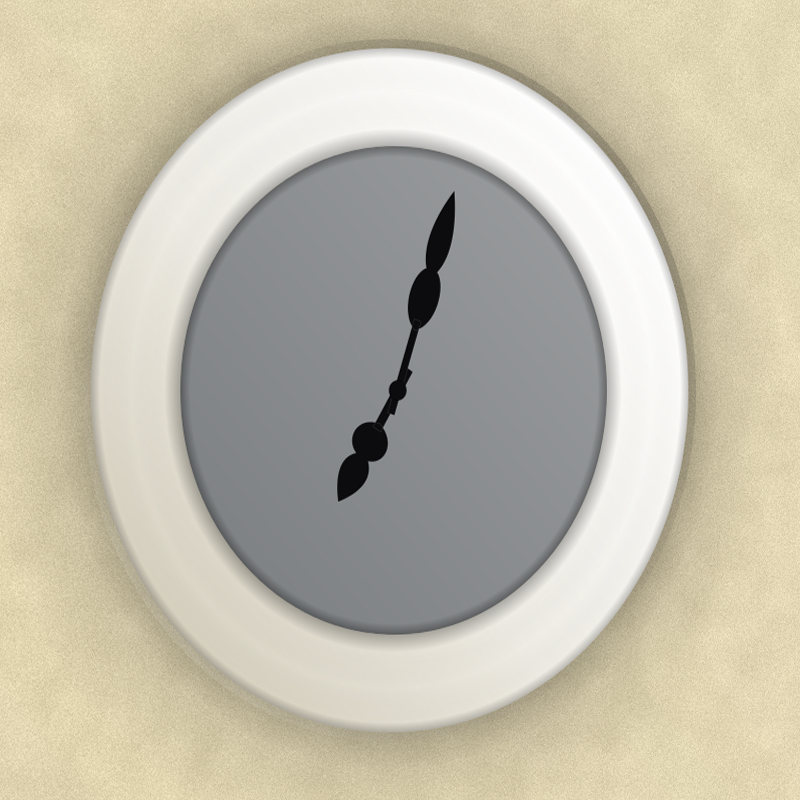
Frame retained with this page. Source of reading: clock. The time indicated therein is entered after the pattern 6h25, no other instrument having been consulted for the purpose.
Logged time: 7h03
